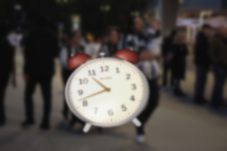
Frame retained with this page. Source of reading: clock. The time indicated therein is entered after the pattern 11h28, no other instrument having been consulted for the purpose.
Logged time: 10h42
